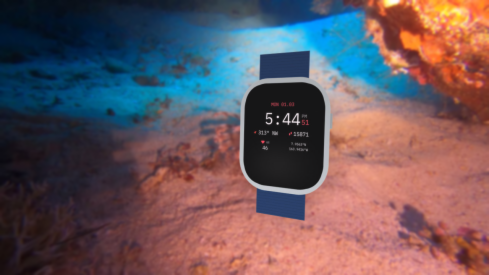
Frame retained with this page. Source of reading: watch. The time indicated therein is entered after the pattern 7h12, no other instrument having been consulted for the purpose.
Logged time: 5h44
